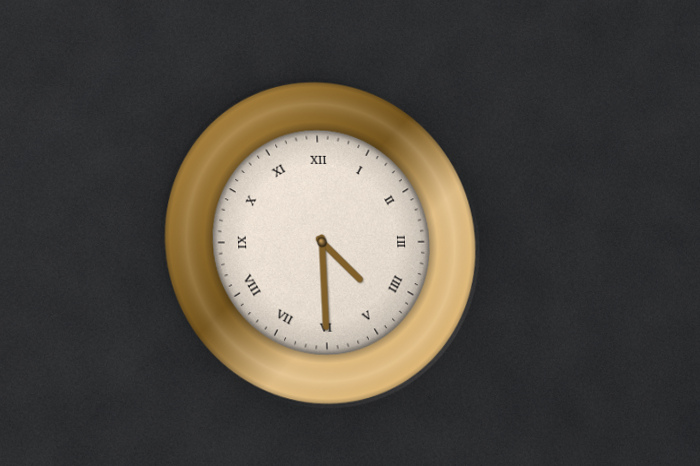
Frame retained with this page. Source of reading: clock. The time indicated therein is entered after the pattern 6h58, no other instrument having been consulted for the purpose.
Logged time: 4h30
